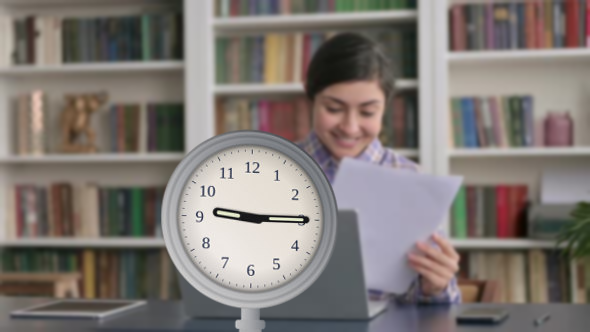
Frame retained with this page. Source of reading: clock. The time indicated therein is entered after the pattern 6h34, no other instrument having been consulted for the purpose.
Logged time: 9h15
